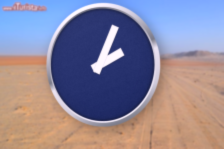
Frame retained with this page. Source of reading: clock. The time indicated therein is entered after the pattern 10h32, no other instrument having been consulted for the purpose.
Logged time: 2h04
